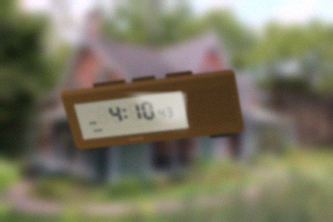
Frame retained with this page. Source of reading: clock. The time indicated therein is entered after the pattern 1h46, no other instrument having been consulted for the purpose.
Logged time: 4h10
